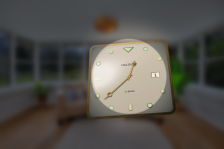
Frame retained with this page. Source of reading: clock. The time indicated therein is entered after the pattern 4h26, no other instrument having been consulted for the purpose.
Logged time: 12h38
